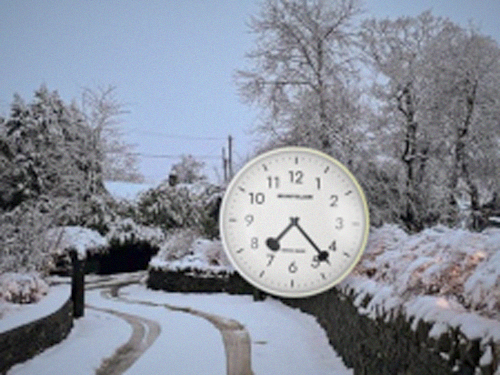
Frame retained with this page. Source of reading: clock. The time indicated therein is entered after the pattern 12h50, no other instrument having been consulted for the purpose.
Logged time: 7h23
